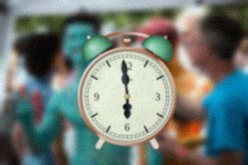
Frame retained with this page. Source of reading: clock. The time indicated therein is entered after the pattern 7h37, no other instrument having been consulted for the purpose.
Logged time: 5h59
